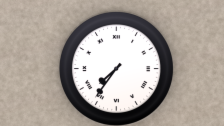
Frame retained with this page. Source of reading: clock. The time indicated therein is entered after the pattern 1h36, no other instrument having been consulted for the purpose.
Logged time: 7h36
